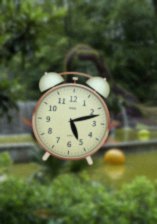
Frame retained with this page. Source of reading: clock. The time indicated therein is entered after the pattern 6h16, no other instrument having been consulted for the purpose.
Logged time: 5h12
